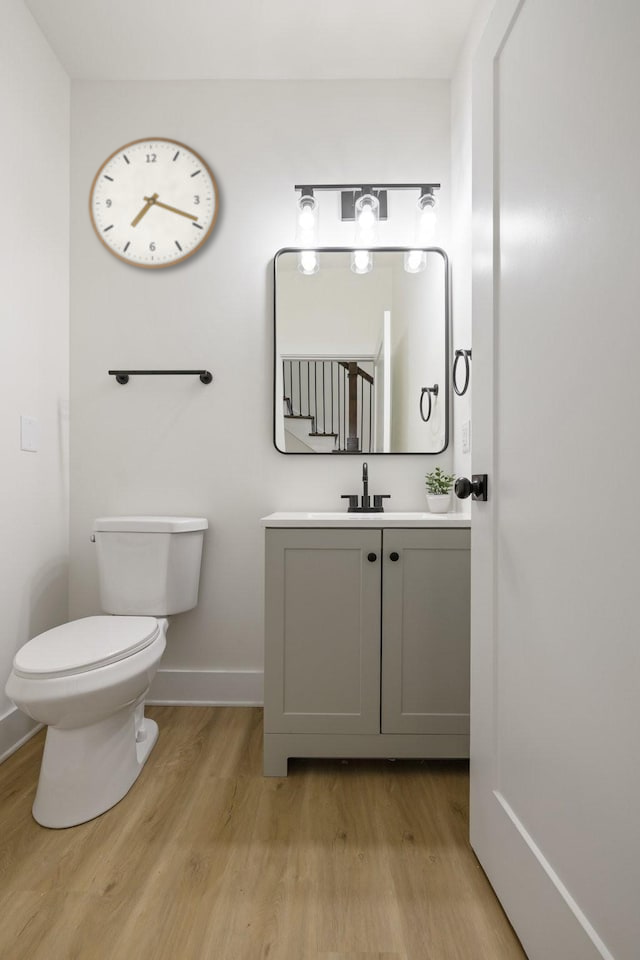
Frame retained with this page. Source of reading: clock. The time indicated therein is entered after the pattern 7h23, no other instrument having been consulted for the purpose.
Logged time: 7h19
